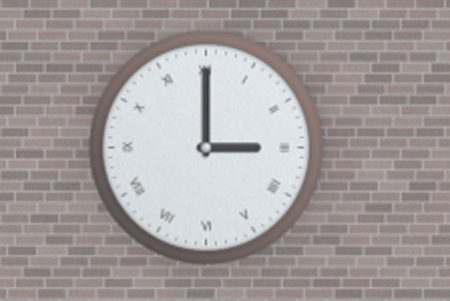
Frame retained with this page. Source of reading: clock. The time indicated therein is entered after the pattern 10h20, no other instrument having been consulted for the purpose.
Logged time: 3h00
